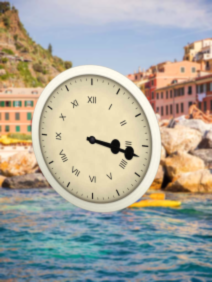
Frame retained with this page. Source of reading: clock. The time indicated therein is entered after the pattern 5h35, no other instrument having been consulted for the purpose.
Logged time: 3h17
